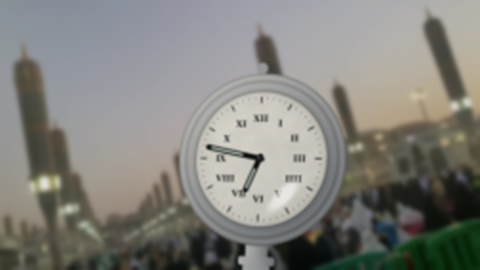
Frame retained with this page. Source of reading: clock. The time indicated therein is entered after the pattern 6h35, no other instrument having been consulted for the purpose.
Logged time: 6h47
